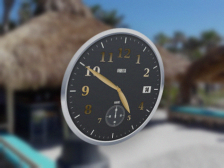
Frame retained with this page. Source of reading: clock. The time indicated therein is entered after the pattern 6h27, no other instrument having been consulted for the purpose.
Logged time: 4h50
